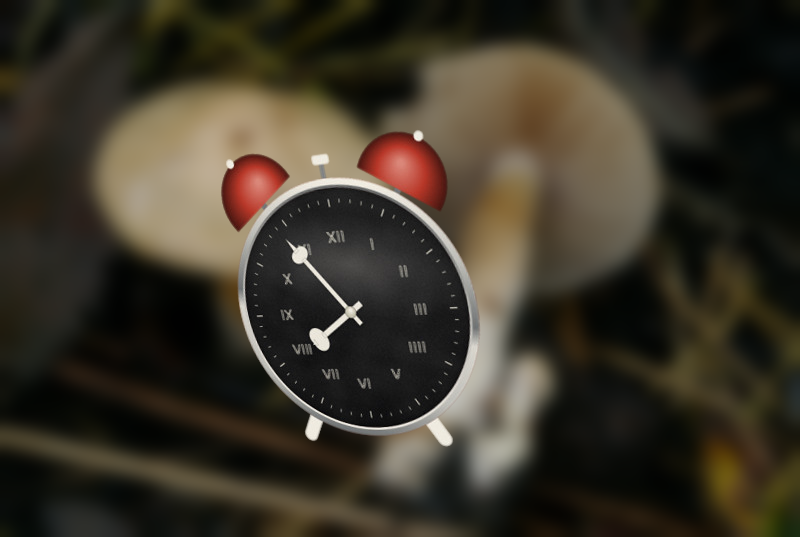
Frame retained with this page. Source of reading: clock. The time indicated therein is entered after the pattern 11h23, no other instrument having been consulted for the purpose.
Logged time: 7h54
